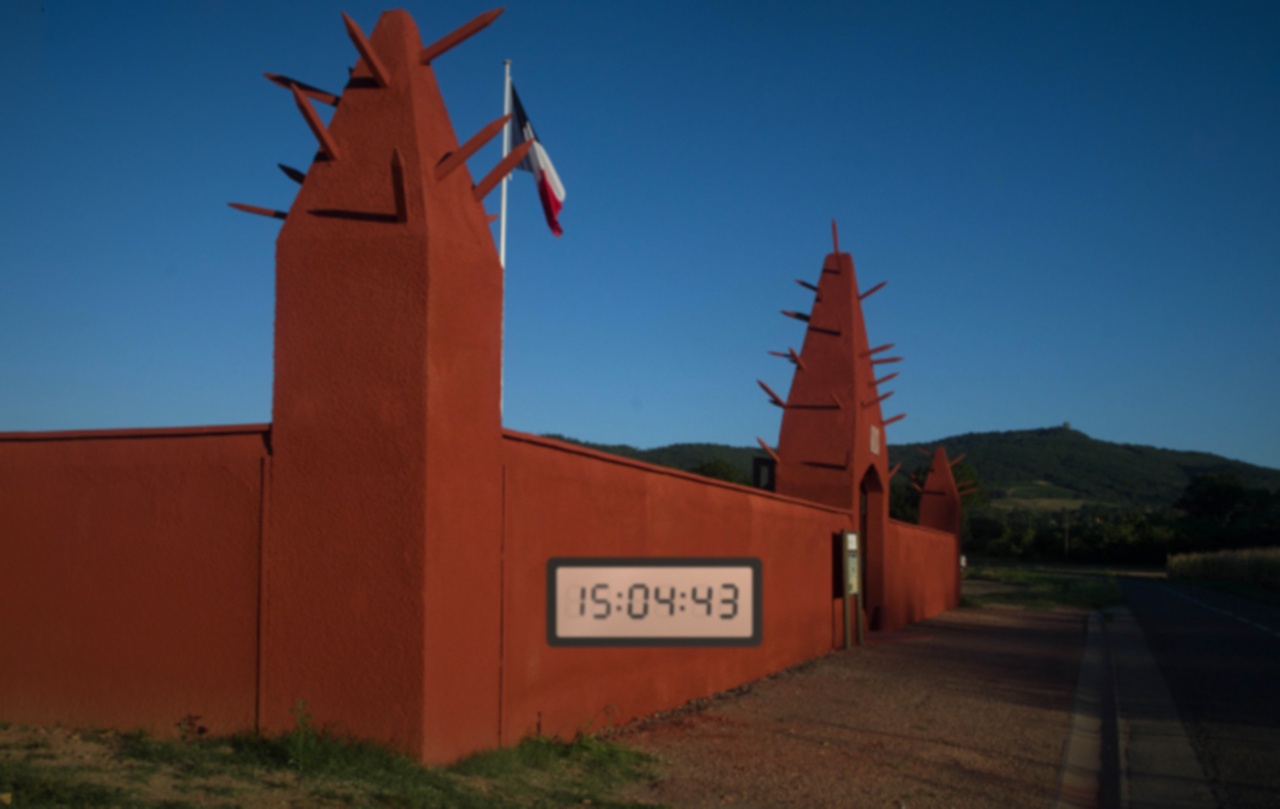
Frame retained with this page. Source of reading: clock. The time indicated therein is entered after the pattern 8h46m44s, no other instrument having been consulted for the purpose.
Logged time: 15h04m43s
